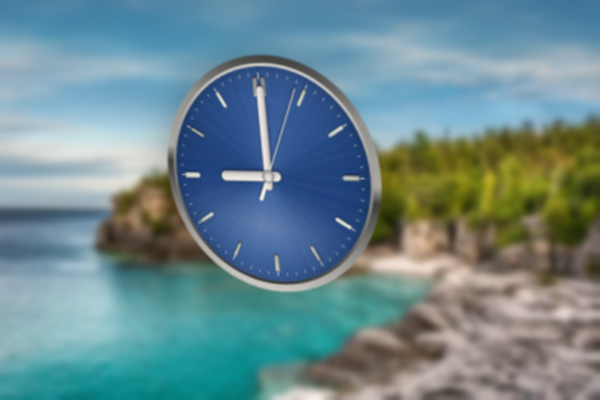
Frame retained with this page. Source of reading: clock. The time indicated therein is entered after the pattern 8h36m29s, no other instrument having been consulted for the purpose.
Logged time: 9h00m04s
